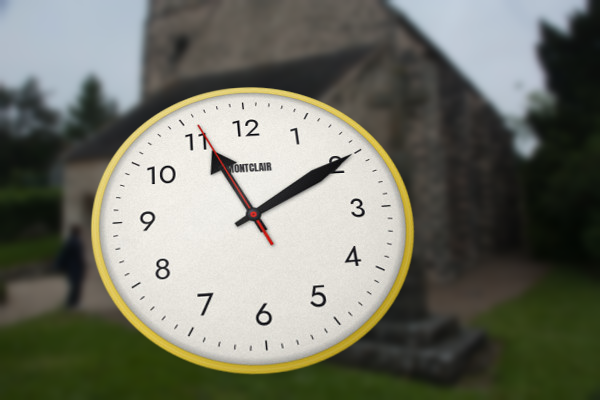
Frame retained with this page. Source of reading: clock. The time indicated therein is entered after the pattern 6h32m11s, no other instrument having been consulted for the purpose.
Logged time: 11h09m56s
